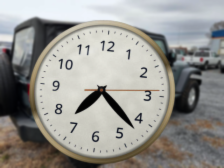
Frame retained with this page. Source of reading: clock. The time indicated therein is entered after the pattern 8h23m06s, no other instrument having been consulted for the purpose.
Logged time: 7h22m14s
